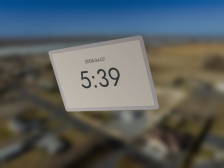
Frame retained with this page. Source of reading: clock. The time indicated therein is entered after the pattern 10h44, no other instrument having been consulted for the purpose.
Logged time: 5h39
